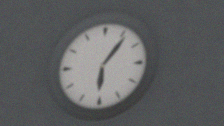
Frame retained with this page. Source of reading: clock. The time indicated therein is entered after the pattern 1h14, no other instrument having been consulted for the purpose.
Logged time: 6h06
